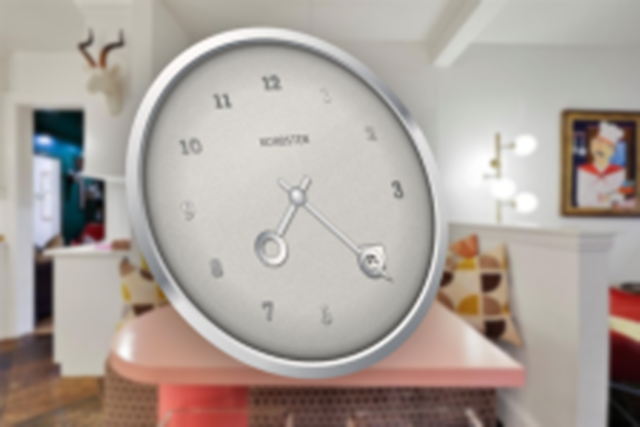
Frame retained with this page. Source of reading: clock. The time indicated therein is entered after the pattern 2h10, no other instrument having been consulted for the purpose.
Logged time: 7h23
